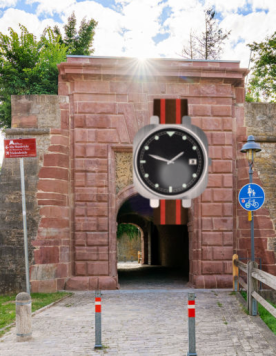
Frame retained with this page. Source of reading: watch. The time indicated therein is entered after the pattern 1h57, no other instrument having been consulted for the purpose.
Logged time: 1h48
